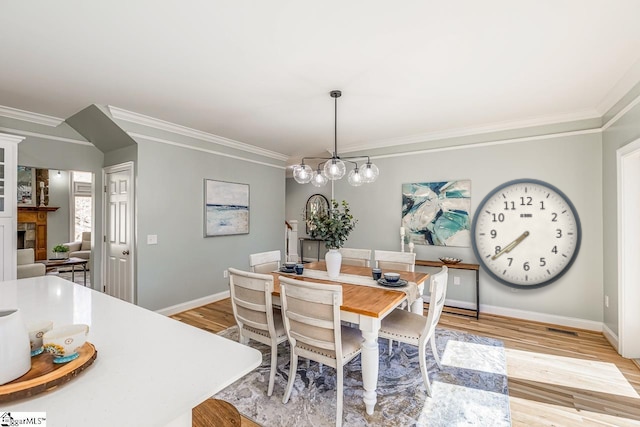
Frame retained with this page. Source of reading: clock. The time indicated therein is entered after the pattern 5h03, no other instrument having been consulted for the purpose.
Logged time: 7h39
